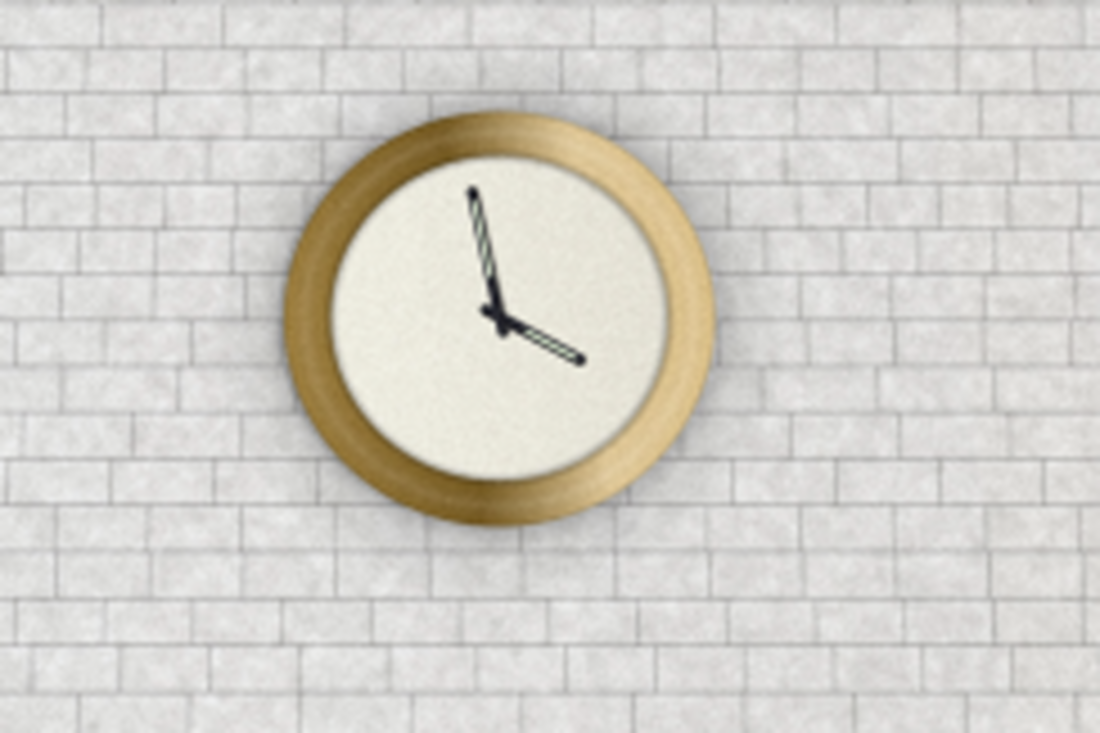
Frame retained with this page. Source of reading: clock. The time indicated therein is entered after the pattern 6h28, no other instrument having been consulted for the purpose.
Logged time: 3h58
